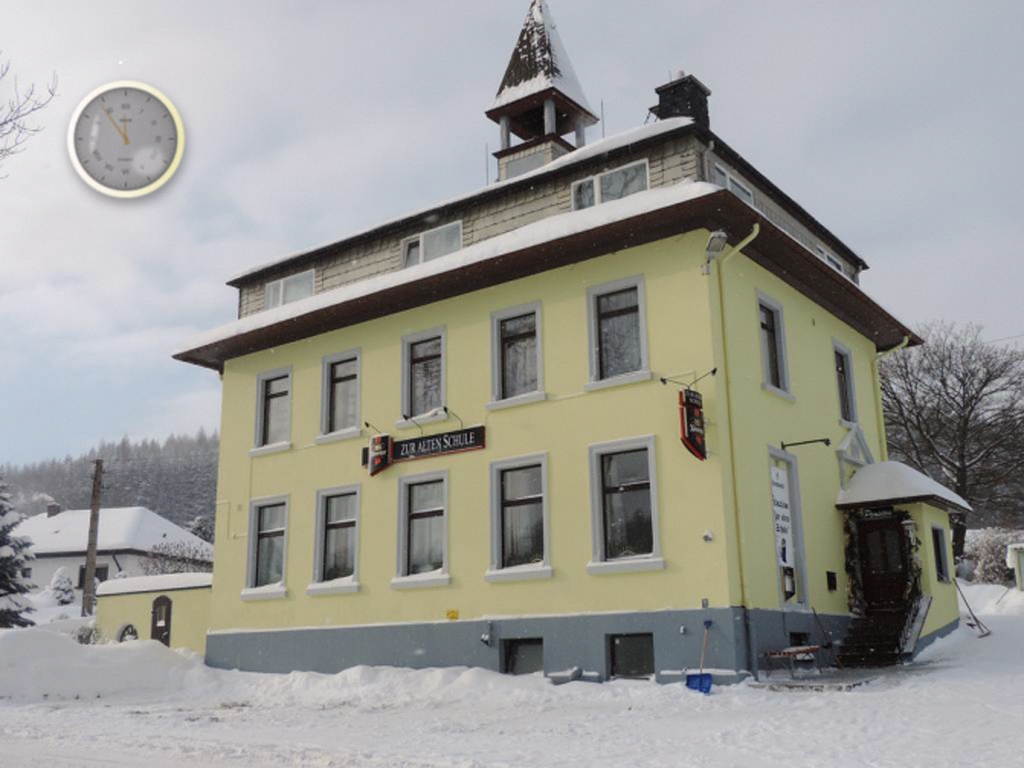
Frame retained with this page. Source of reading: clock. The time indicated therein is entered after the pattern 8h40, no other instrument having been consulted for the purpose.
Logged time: 11h54
